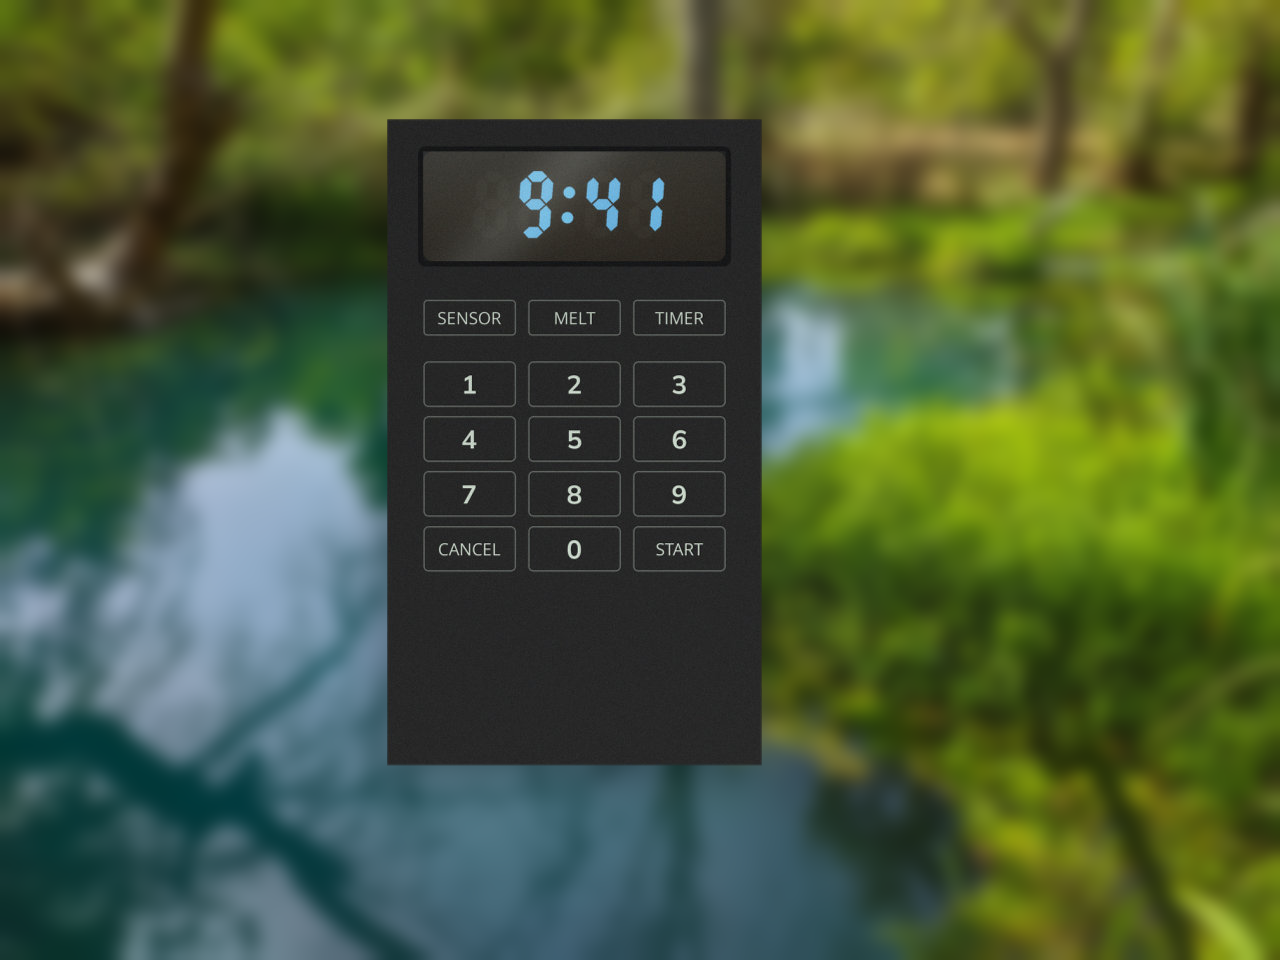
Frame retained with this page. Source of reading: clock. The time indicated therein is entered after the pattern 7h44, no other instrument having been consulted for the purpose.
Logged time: 9h41
